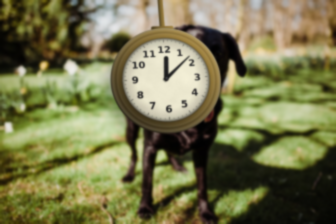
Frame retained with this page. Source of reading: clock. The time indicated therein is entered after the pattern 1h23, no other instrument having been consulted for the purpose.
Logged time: 12h08
